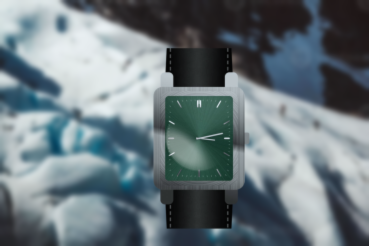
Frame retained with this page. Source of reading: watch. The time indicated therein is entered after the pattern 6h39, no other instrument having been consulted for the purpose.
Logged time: 3h13
